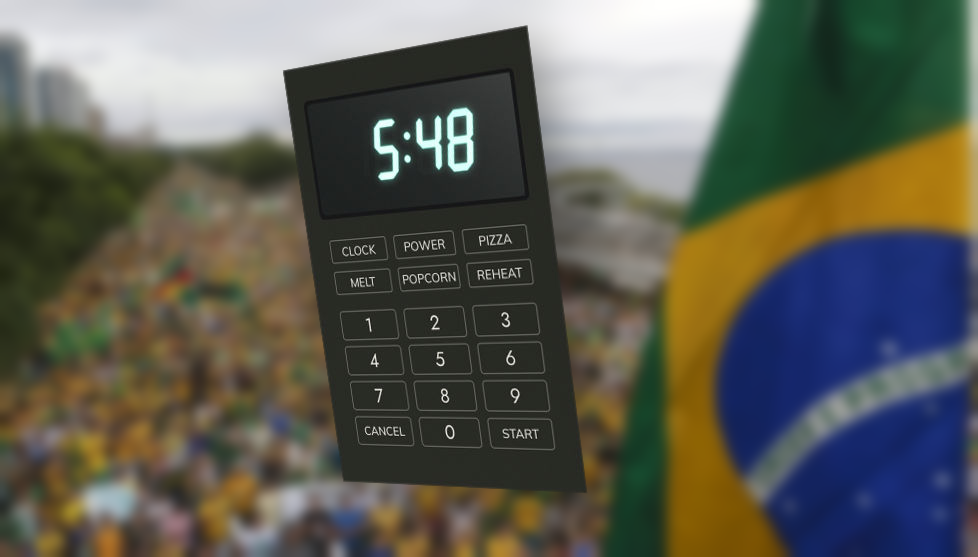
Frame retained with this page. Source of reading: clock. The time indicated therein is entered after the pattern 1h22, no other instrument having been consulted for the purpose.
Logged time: 5h48
